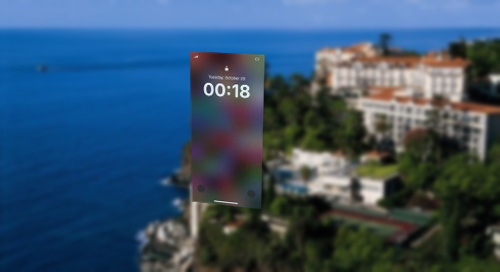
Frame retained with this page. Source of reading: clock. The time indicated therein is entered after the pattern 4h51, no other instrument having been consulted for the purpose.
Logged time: 0h18
